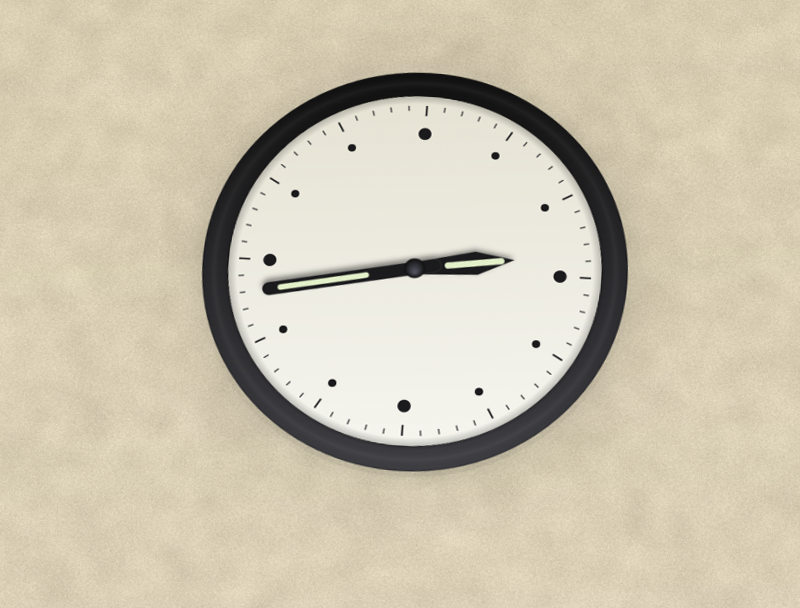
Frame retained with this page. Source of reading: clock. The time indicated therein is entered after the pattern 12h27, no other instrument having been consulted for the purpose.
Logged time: 2h43
